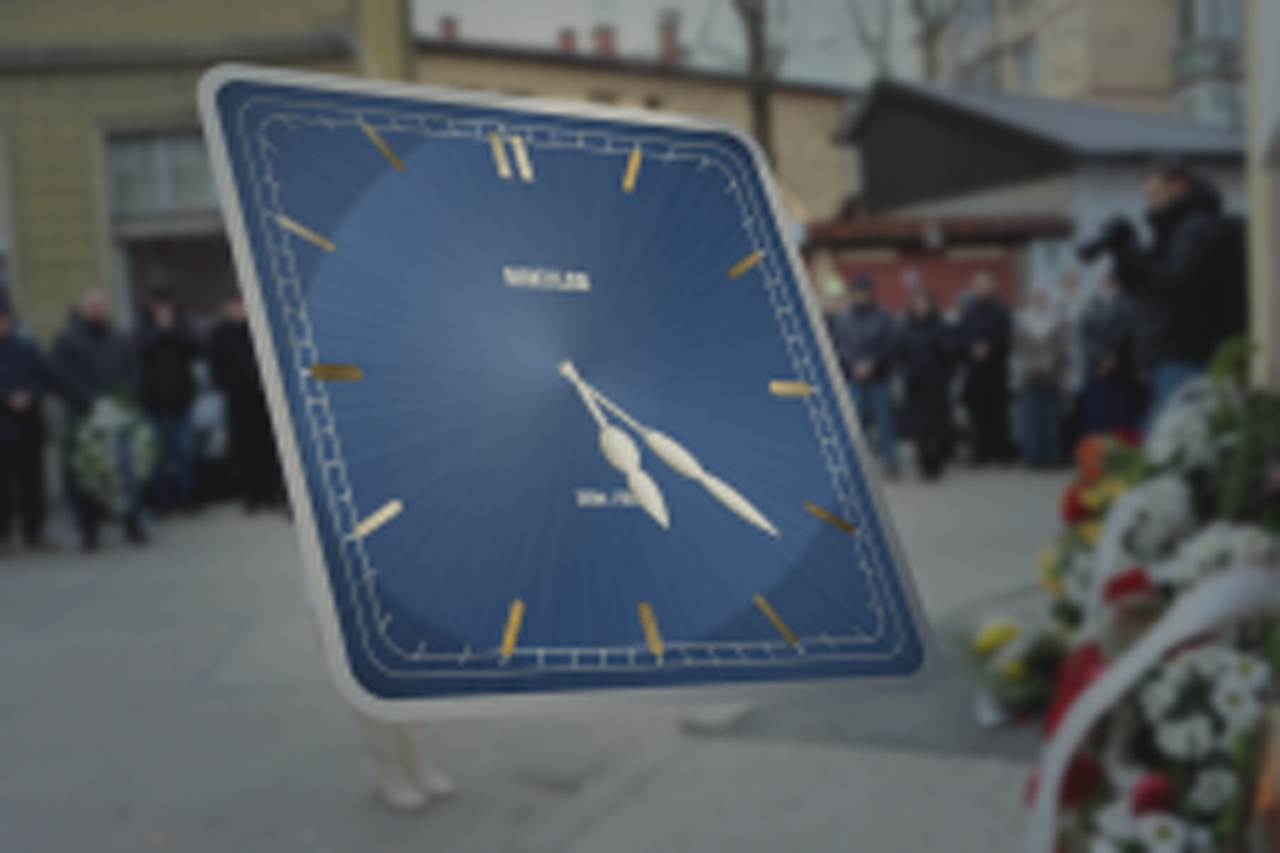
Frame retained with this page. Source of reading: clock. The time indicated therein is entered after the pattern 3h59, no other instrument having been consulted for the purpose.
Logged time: 5h22
